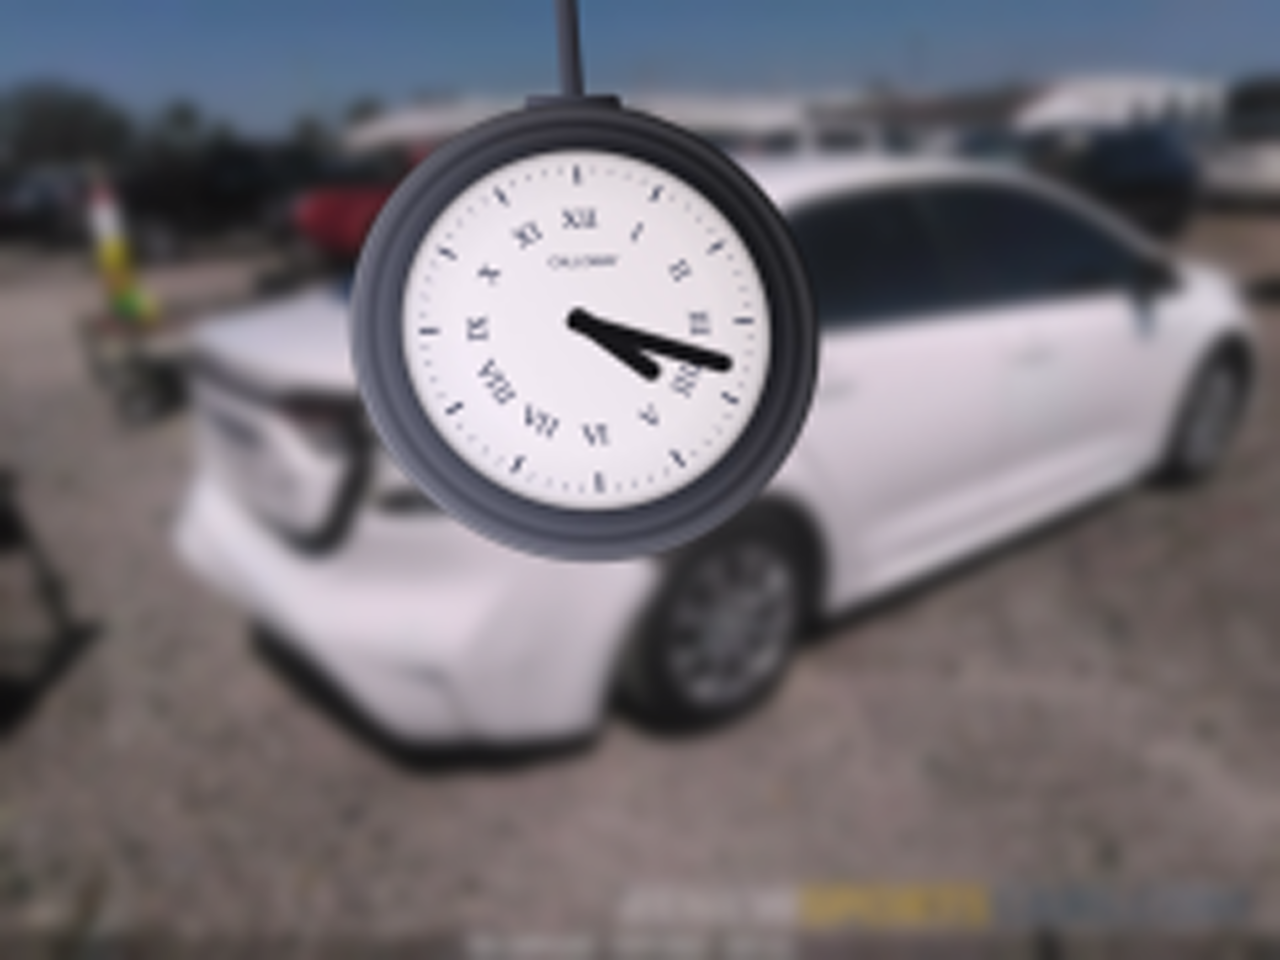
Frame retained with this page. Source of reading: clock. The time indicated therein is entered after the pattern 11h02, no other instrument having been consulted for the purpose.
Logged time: 4h18
